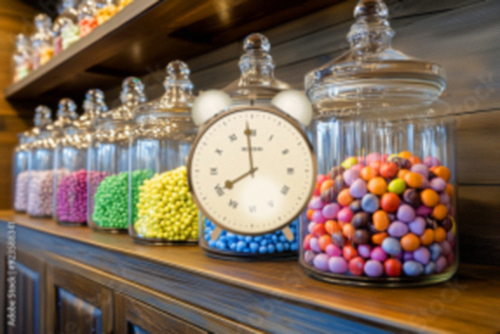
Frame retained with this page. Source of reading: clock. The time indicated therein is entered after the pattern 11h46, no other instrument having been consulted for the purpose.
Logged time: 7h59
